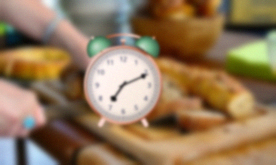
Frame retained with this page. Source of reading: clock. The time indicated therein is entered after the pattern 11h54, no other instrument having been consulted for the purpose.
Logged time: 7h11
